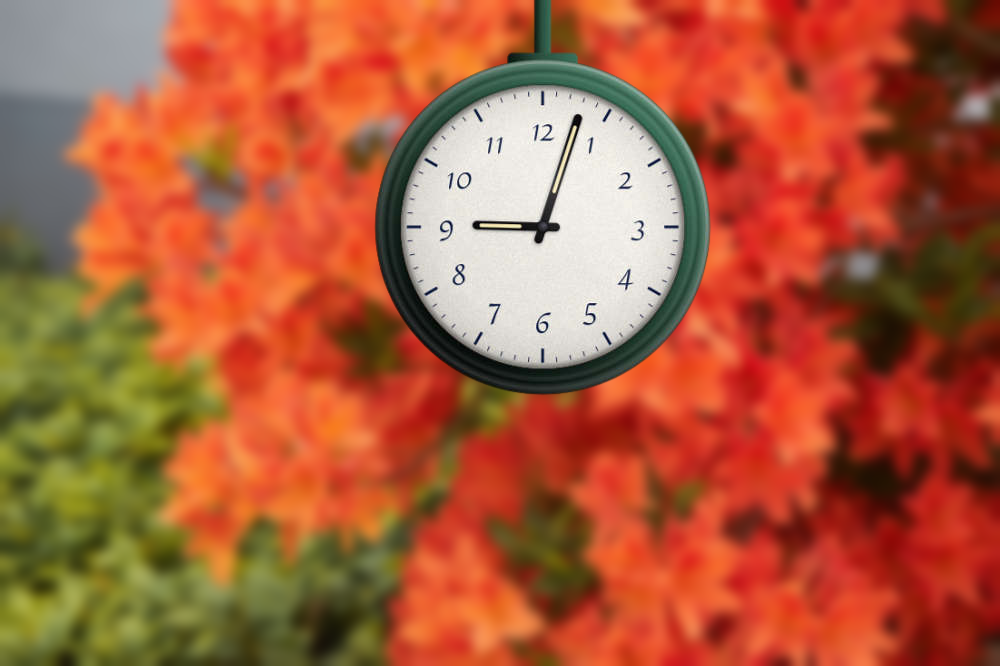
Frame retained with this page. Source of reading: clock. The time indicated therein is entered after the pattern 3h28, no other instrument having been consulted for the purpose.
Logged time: 9h03
